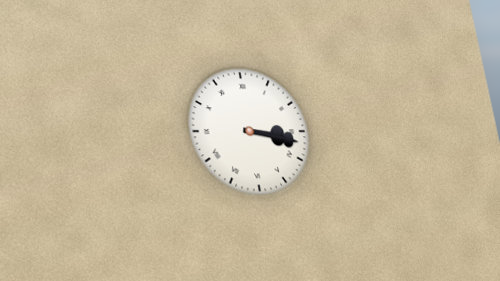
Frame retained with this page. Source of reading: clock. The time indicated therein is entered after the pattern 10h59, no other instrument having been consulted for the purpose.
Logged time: 3h17
